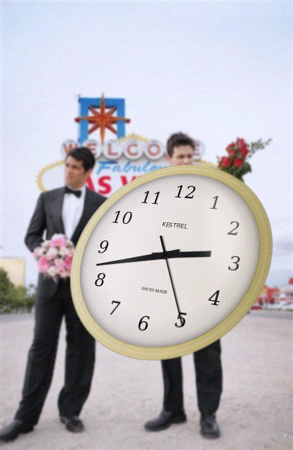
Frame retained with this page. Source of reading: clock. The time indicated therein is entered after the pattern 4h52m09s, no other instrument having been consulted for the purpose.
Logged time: 2h42m25s
